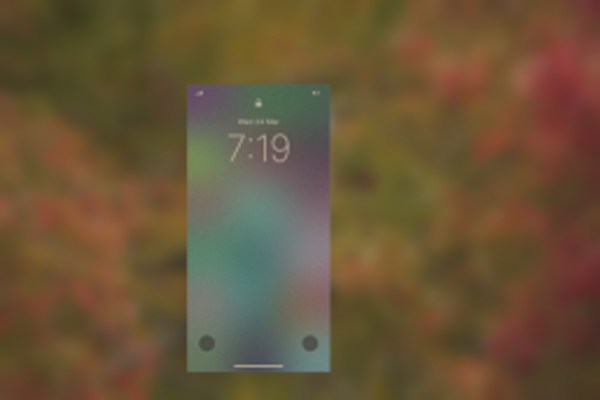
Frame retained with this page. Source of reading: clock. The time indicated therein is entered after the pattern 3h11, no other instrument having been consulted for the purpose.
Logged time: 7h19
